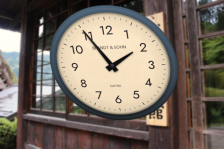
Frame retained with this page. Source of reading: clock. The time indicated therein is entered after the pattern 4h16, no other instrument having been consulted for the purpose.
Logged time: 1h55
